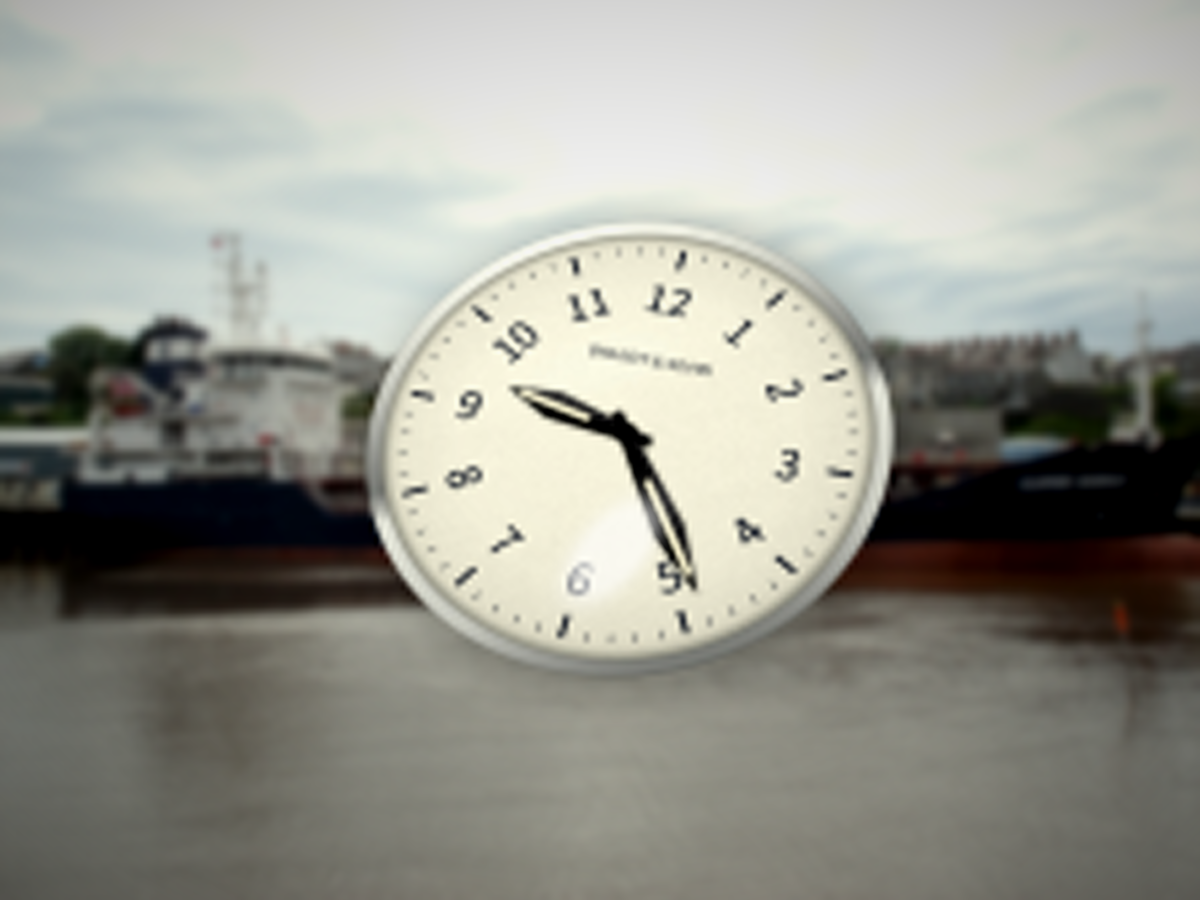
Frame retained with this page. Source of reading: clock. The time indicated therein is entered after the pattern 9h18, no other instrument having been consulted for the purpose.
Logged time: 9h24
